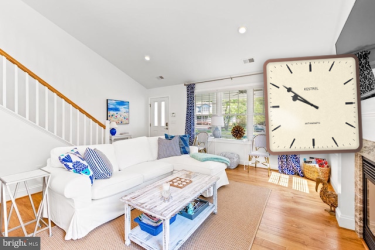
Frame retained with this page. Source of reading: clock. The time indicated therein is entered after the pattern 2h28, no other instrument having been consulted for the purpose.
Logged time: 9h51
